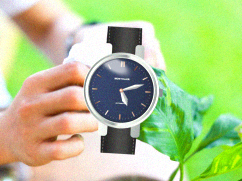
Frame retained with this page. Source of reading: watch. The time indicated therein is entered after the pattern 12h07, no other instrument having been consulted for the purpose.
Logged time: 5h12
